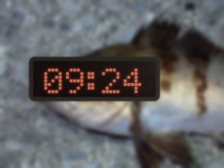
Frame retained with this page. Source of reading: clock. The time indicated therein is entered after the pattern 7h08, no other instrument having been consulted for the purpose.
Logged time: 9h24
